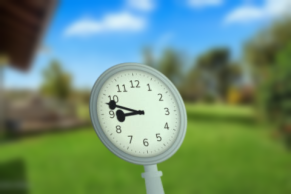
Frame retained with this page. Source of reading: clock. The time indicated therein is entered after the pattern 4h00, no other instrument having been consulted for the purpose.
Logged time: 8h48
